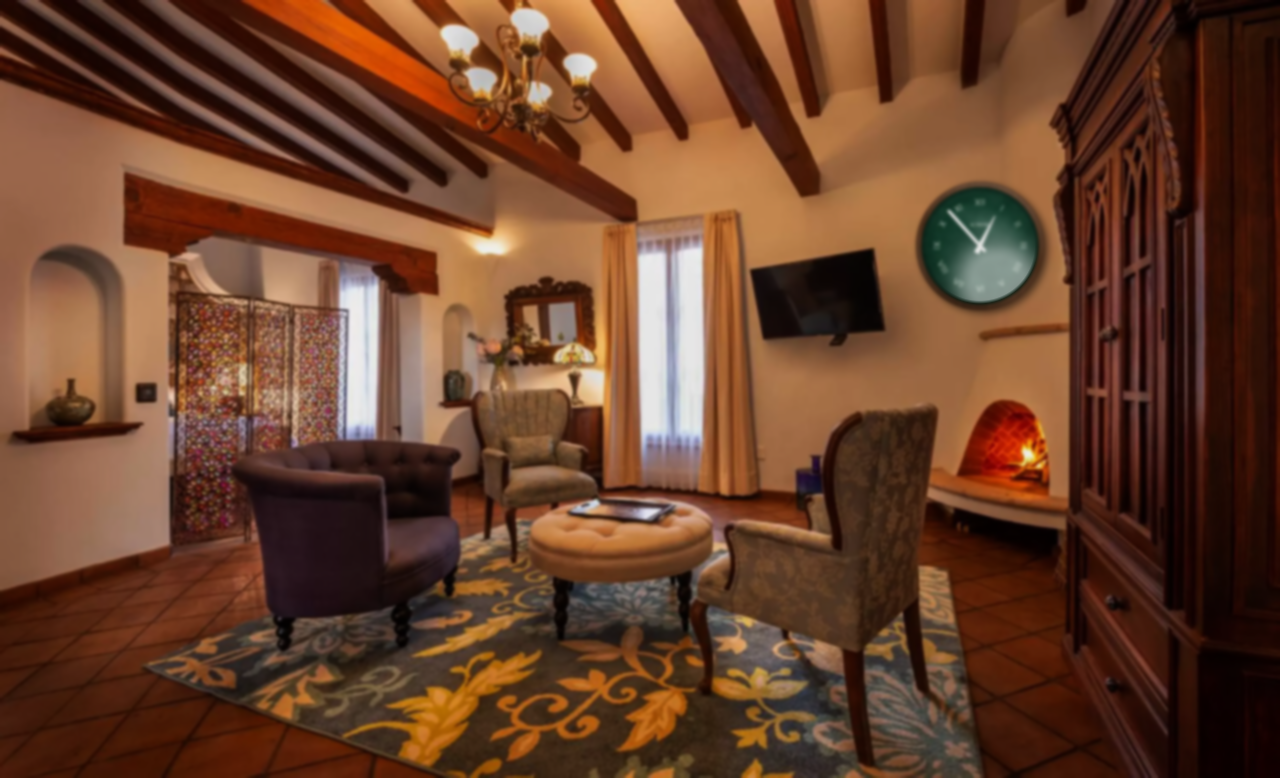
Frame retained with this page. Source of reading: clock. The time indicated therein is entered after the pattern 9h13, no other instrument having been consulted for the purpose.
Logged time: 12h53
